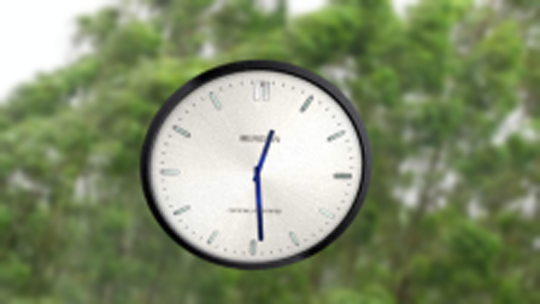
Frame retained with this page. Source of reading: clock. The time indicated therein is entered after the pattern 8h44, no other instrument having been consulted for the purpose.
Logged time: 12h29
